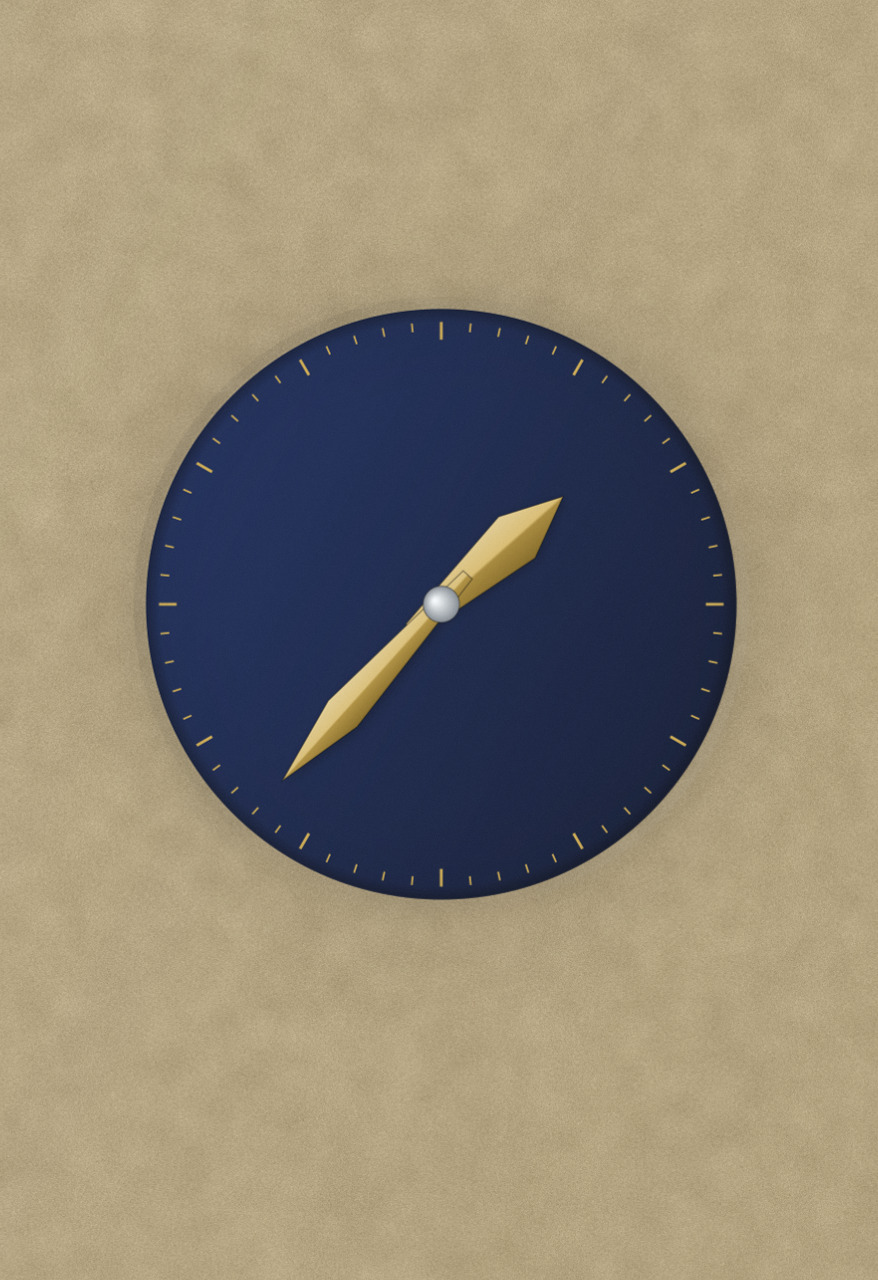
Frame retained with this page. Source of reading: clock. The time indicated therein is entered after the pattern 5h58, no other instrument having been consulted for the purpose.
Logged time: 1h37
